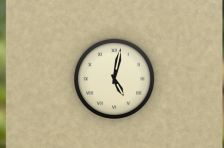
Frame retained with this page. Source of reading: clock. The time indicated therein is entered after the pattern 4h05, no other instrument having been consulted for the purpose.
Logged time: 5h02
